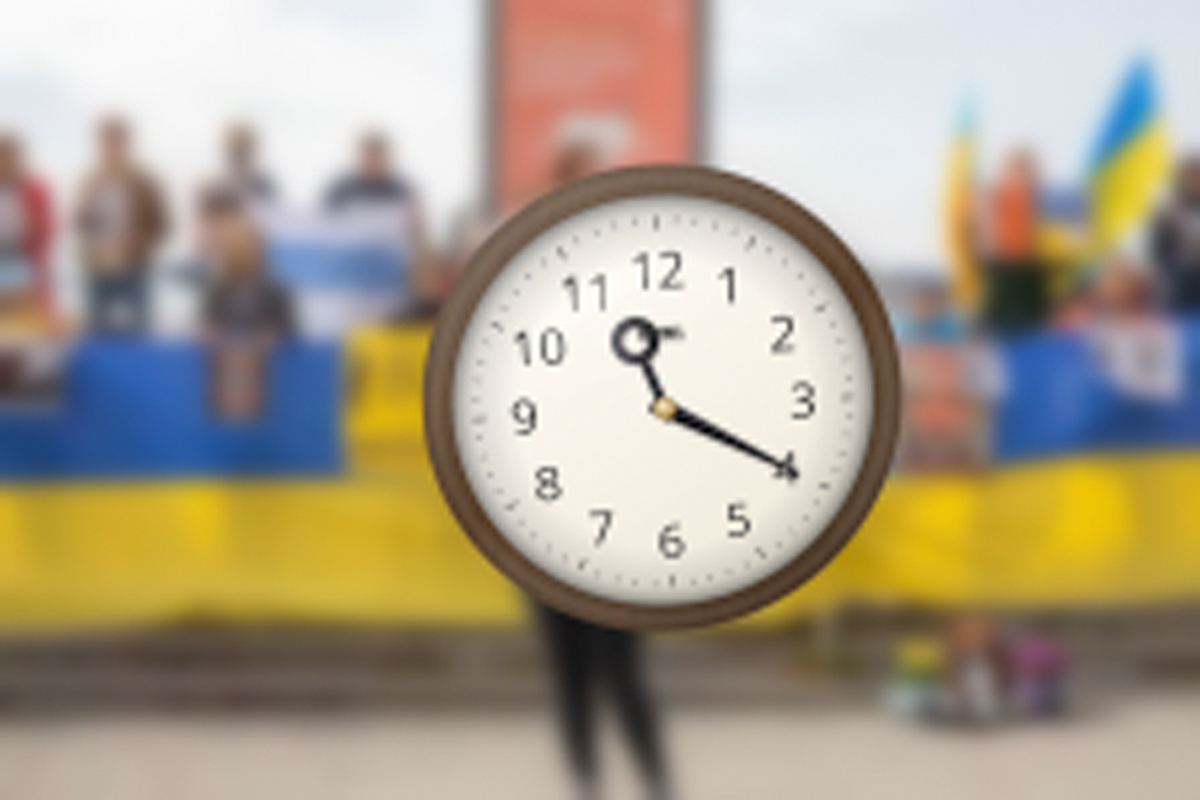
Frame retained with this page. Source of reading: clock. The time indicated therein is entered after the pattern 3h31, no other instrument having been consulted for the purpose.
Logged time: 11h20
